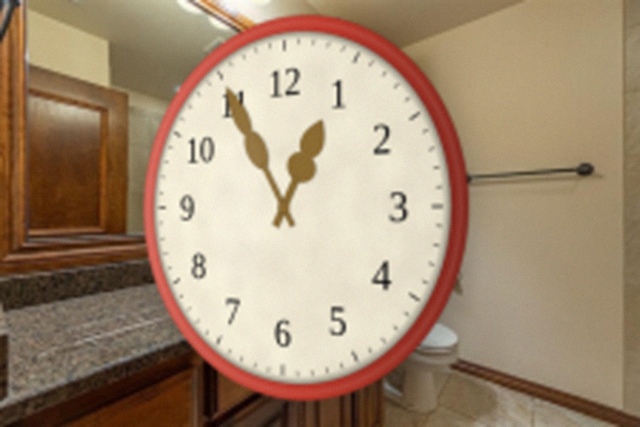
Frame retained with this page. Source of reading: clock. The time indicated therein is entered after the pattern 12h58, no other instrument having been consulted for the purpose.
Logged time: 12h55
